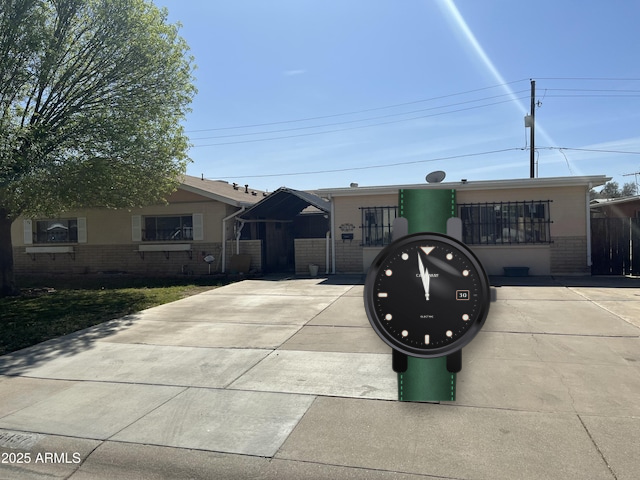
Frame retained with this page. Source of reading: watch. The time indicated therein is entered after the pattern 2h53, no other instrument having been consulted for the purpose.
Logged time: 11h58
